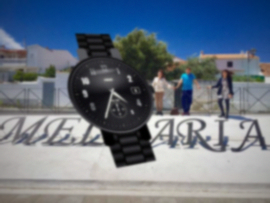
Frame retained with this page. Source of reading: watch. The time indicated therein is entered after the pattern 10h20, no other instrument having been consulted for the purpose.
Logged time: 4h35
